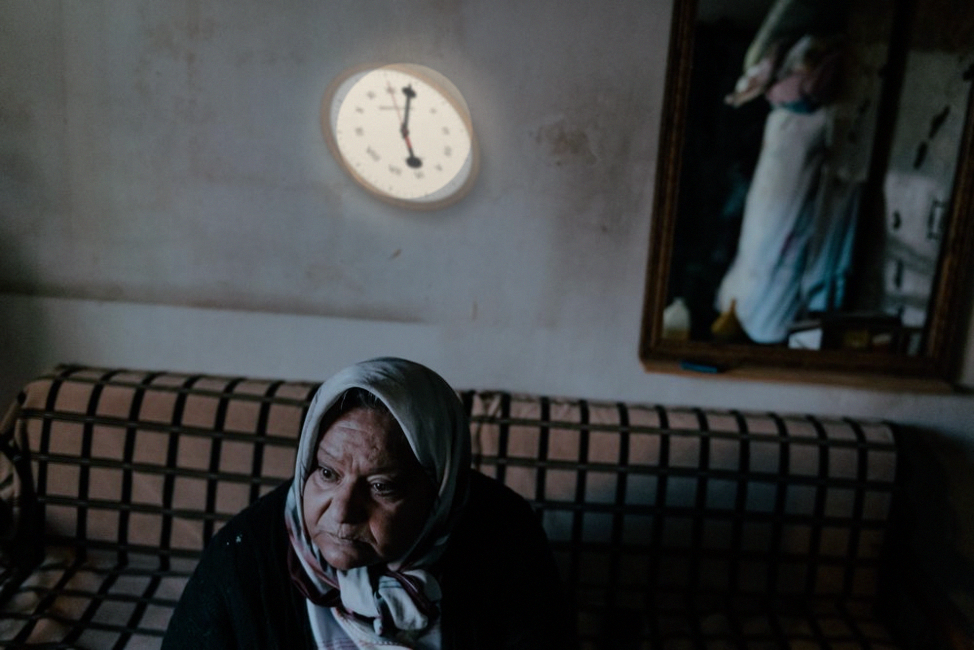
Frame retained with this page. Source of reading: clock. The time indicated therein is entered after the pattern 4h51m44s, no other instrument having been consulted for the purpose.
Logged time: 6h04m00s
